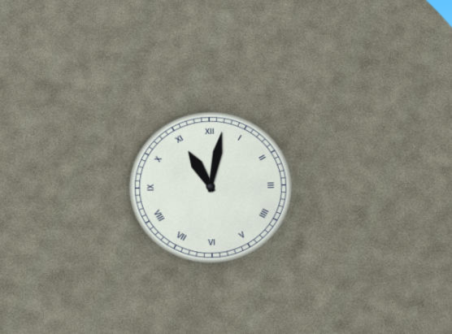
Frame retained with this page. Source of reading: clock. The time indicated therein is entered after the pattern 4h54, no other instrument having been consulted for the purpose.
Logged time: 11h02
